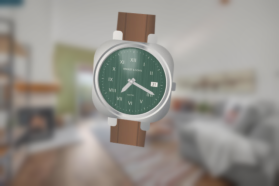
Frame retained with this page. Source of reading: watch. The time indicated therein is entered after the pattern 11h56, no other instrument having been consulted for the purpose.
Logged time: 7h19
